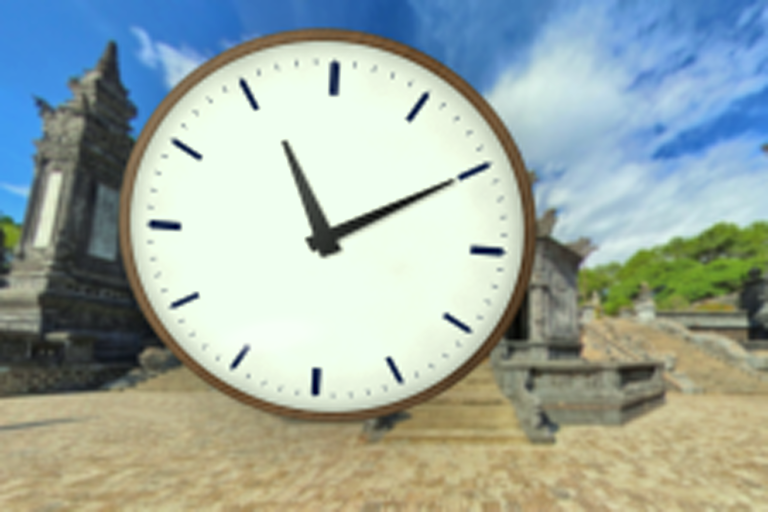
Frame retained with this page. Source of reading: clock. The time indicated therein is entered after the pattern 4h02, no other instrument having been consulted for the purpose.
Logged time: 11h10
